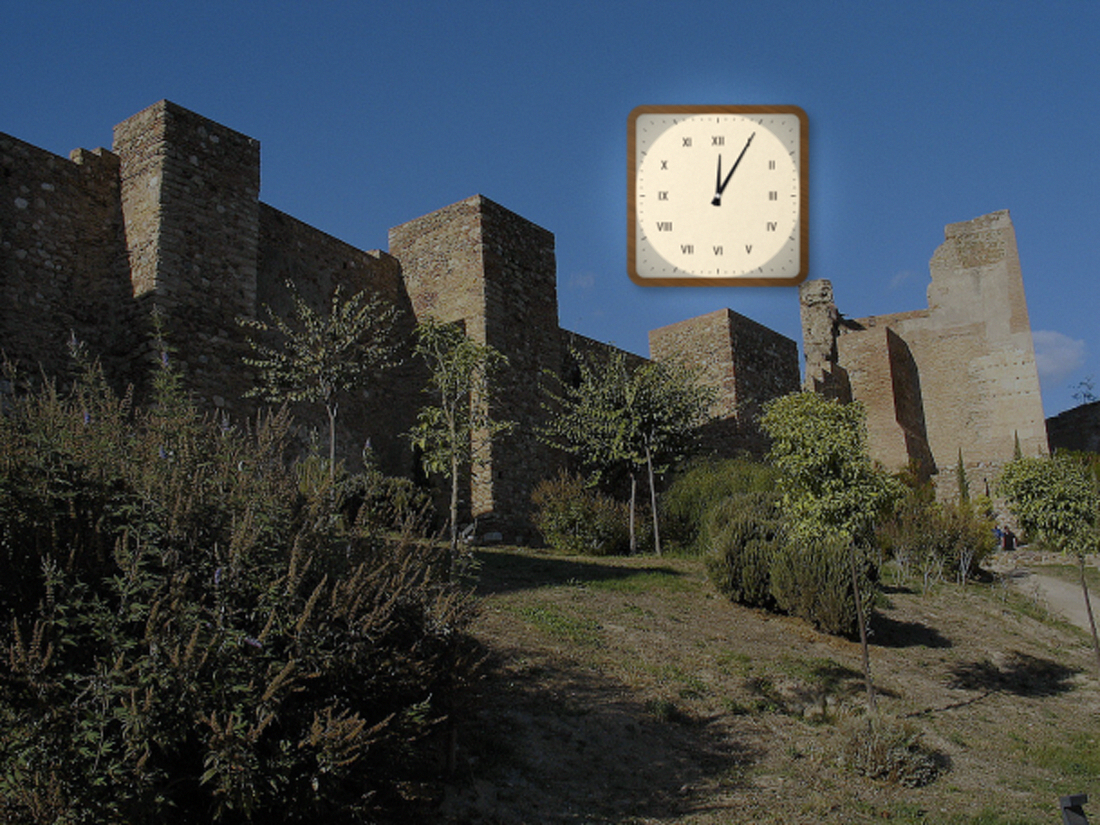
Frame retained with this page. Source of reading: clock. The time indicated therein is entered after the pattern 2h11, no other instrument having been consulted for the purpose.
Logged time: 12h05
